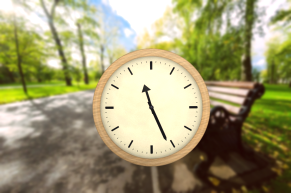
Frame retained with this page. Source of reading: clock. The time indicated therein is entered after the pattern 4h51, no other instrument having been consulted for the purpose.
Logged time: 11h26
